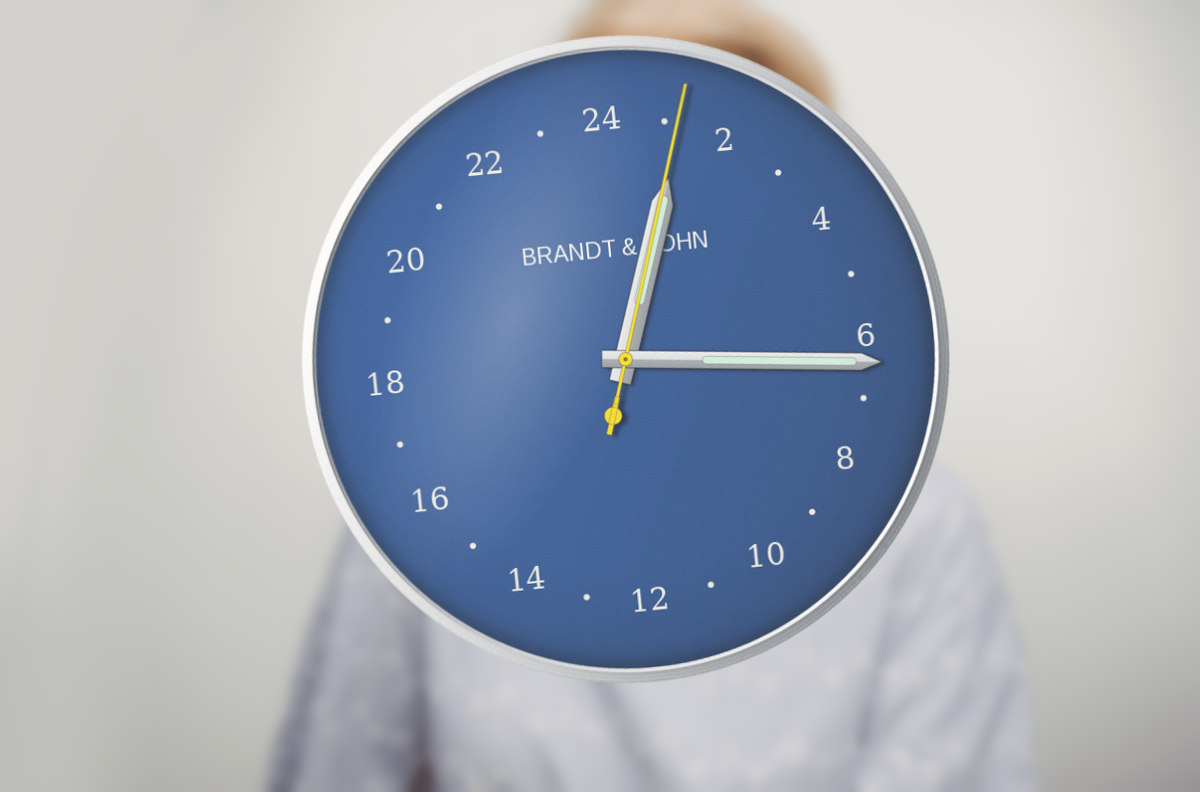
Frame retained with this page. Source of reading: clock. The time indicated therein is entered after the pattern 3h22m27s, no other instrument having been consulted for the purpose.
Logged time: 1h16m03s
